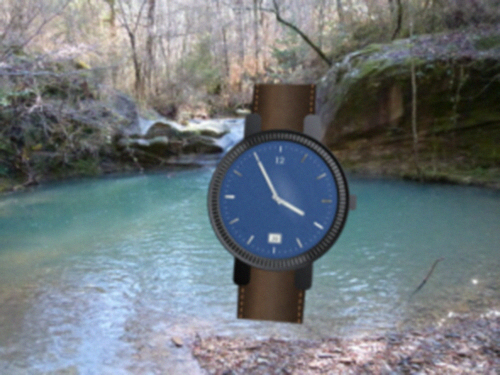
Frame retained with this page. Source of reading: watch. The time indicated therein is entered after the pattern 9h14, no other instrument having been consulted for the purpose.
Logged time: 3h55
